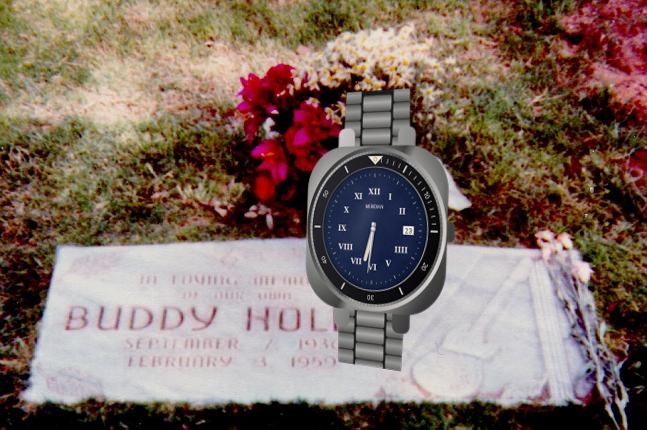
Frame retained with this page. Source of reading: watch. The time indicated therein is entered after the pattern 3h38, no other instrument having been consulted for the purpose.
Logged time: 6h31
